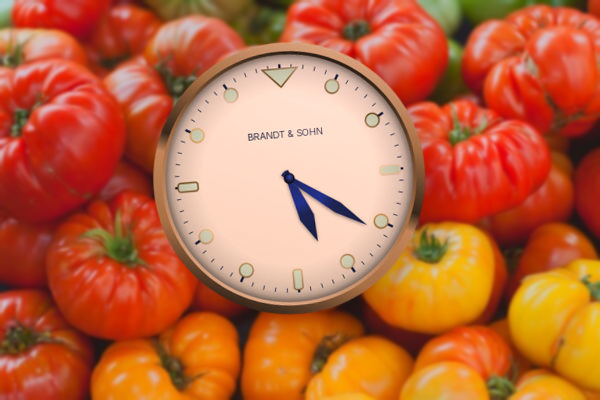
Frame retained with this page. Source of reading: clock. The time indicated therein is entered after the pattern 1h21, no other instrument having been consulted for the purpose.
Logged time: 5h21
